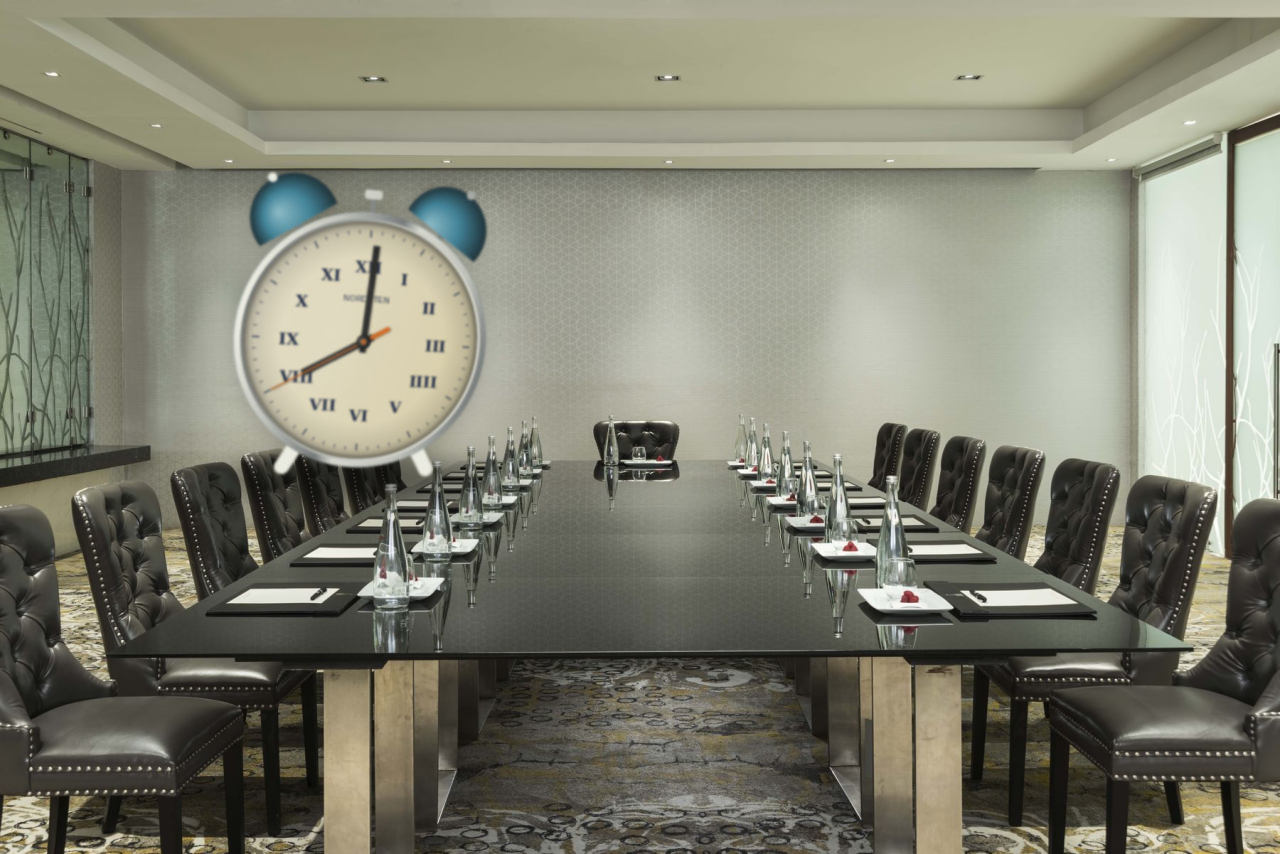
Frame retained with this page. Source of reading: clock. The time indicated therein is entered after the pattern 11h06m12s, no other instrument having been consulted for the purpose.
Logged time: 8h00m40s
